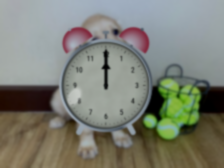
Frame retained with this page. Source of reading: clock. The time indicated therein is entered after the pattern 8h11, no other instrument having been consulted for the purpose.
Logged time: 12h00
